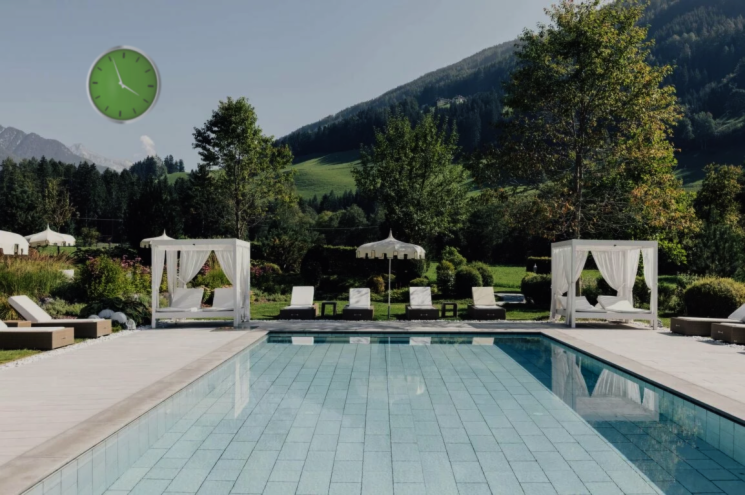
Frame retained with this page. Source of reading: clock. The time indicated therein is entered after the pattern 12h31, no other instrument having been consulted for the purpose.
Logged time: 3h56
